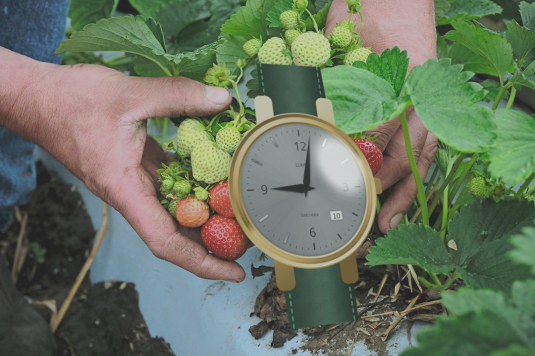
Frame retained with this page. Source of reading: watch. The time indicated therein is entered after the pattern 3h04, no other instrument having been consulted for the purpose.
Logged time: 9h02
